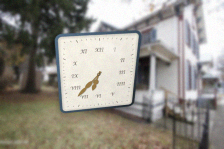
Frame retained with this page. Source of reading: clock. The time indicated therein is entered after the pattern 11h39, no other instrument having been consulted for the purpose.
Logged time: 6h37
